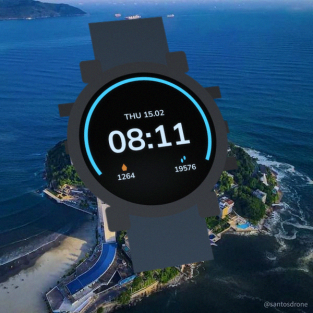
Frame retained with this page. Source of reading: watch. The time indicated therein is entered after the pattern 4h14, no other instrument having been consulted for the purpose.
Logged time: 8h11
